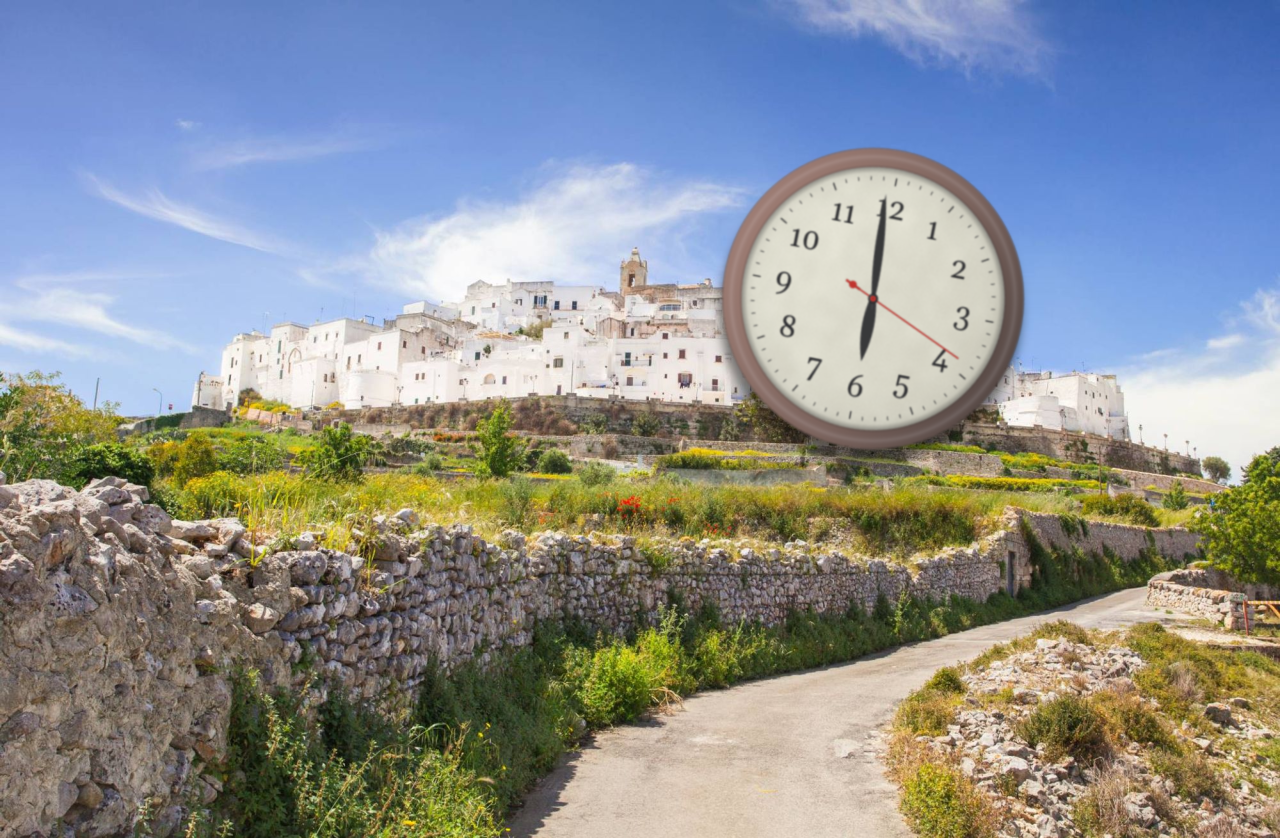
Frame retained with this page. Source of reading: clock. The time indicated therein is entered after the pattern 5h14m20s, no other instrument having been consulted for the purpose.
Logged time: 5h59m19s
